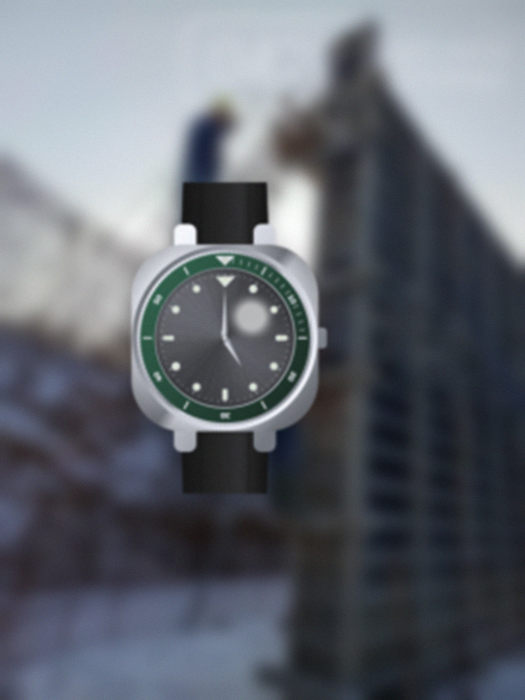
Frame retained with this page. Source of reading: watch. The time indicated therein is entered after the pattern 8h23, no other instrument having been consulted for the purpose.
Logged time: 5h00
